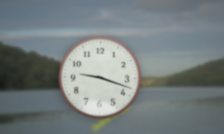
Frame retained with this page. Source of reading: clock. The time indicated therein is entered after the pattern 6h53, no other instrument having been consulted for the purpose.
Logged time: 9h18
